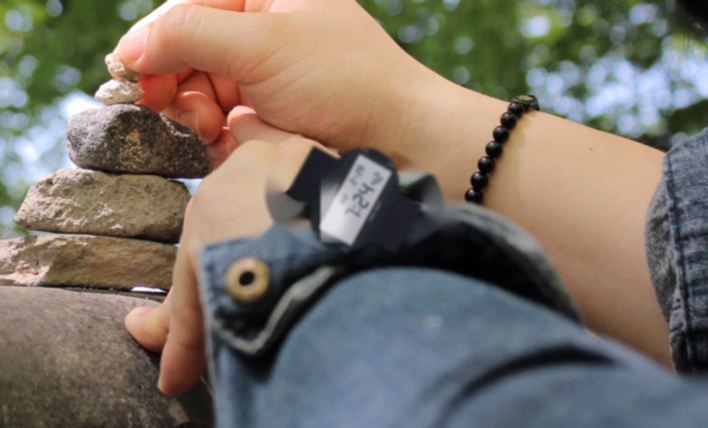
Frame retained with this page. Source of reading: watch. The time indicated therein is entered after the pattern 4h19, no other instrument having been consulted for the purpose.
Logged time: 7h24
